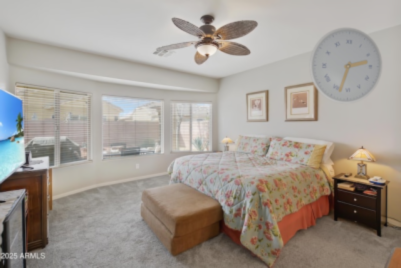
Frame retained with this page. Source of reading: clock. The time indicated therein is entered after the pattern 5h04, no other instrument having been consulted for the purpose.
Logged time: 2h33
